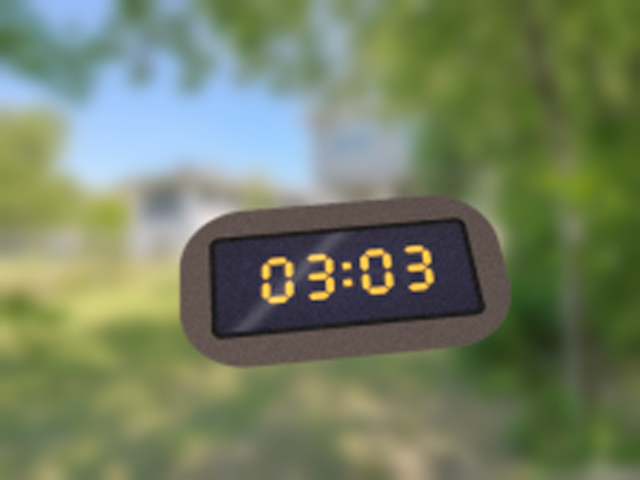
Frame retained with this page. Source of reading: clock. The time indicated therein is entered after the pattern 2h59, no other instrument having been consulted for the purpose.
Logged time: 3h03
